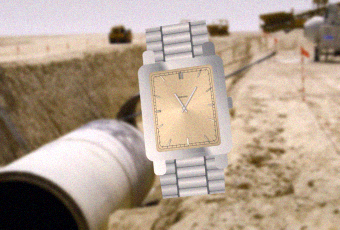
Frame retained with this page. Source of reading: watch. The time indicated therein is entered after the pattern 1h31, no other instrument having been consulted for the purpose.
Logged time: 11h06
